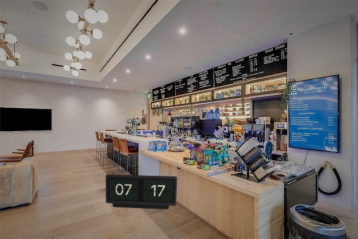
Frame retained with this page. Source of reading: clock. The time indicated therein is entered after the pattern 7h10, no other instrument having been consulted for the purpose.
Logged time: 7h17
